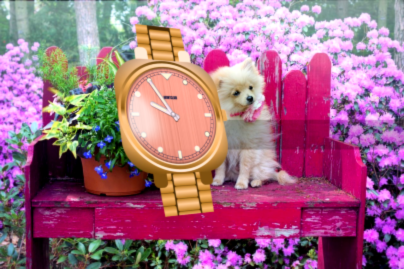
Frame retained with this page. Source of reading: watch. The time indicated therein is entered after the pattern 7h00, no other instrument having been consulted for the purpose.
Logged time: 9h55
